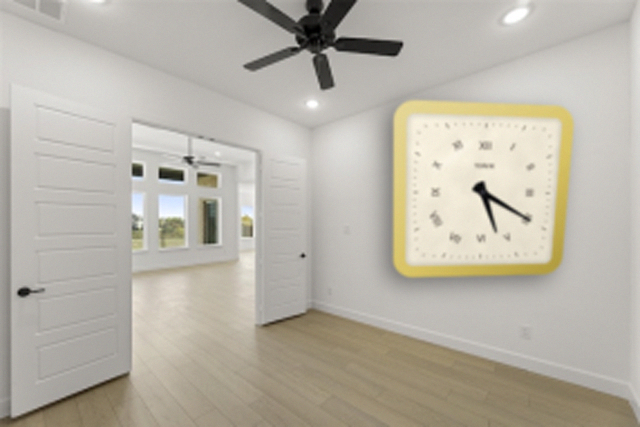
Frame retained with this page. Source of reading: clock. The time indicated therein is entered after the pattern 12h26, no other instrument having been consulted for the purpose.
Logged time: 5h20
